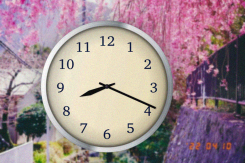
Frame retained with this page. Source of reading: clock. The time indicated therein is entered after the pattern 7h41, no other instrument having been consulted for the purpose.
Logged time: 8h19
